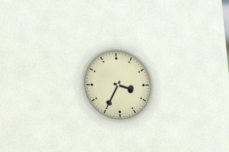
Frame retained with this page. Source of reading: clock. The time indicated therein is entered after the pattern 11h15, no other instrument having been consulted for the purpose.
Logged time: 3h35
